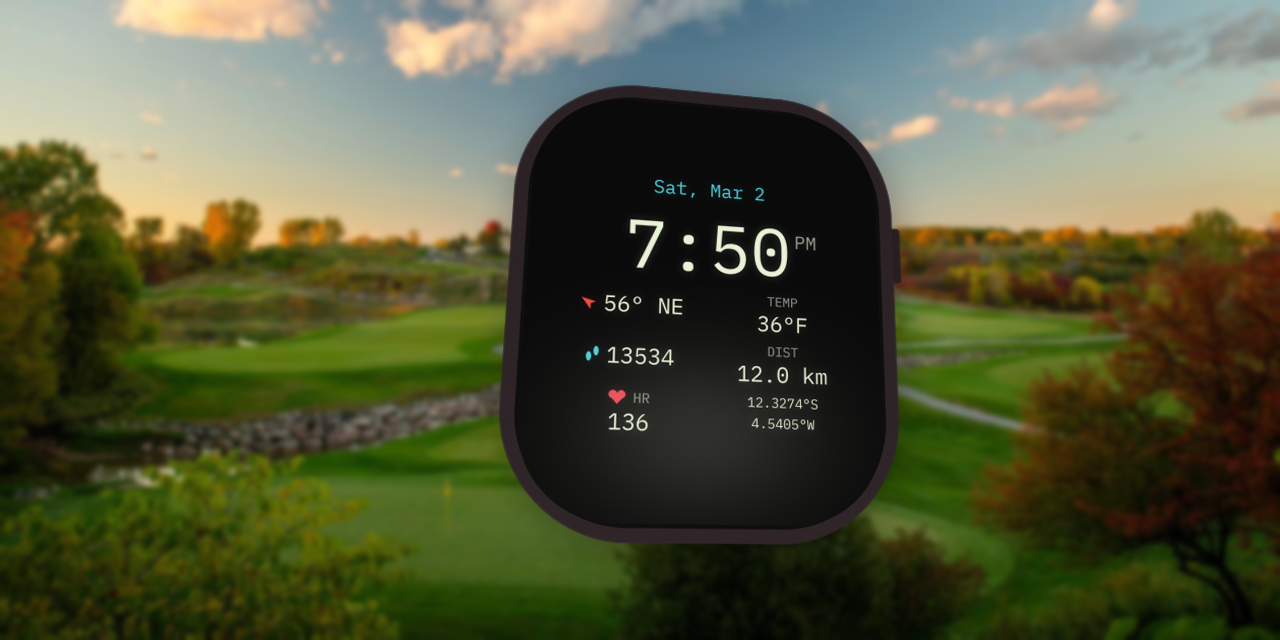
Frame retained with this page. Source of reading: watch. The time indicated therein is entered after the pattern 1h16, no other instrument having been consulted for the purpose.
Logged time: 7h50
